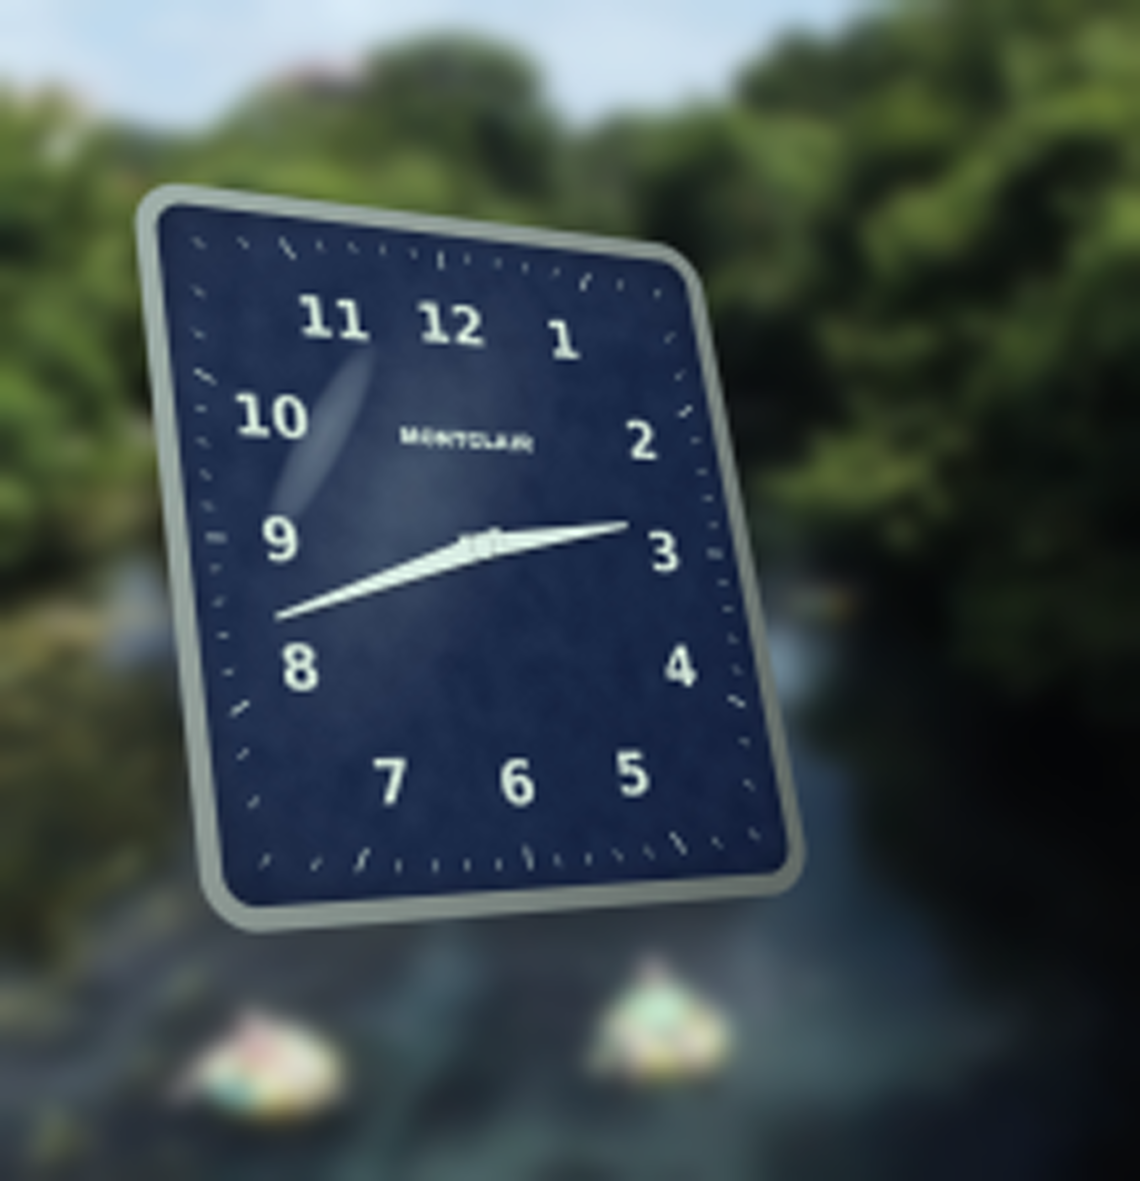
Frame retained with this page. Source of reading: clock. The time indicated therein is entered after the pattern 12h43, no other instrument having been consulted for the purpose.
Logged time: 2h42
